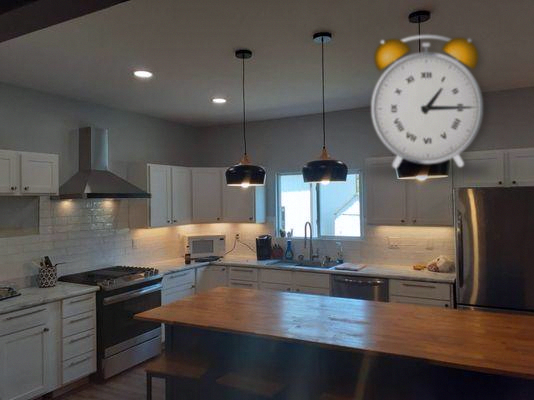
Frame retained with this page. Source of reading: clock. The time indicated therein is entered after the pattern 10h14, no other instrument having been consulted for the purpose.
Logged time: 1h15
